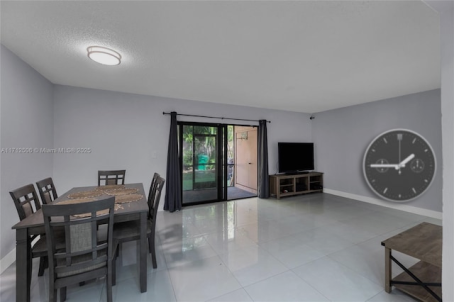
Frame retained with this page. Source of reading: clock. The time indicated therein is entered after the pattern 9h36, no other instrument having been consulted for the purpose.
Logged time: 1h45
